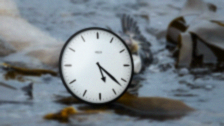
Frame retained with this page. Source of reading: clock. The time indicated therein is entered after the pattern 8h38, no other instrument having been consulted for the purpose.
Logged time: 5h22
